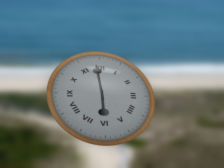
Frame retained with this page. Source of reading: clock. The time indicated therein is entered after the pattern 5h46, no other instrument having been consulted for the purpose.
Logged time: 5h59
